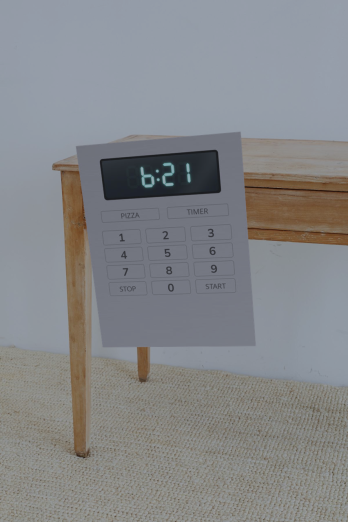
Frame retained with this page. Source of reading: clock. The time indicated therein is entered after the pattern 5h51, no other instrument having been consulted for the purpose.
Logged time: 6h21
